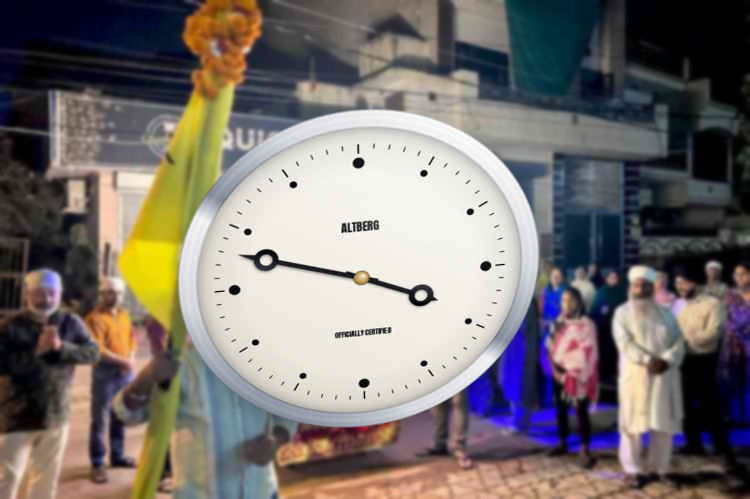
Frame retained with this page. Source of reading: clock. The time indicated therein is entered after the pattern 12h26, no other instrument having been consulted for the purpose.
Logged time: 3h48
